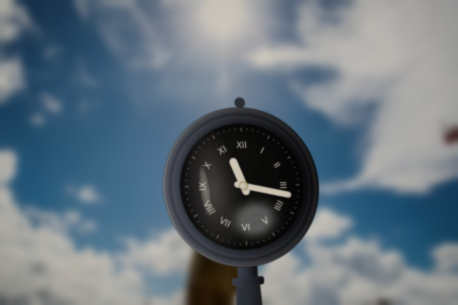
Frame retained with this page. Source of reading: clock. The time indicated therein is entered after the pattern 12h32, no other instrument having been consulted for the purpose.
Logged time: 11h17
